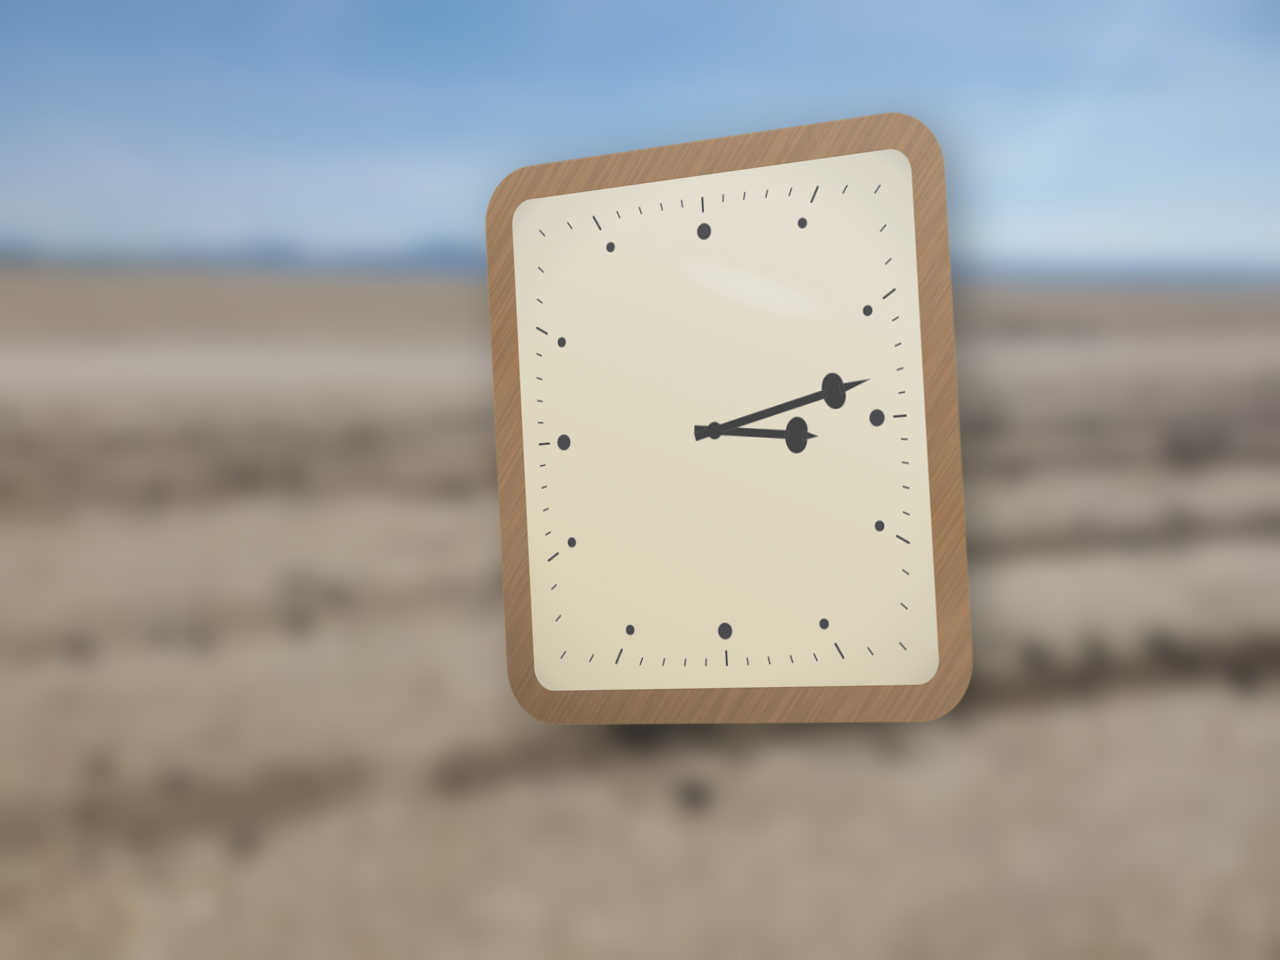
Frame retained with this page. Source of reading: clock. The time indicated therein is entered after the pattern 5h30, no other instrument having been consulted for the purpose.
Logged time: 3h13
